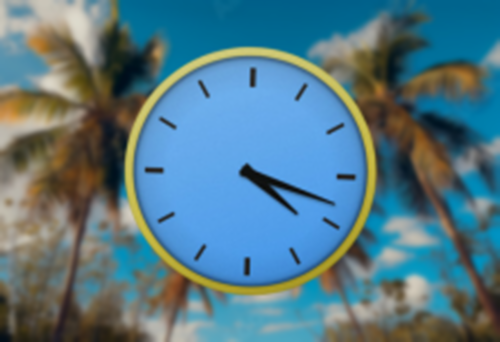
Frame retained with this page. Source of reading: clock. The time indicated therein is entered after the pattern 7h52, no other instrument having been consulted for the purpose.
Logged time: 4h18
